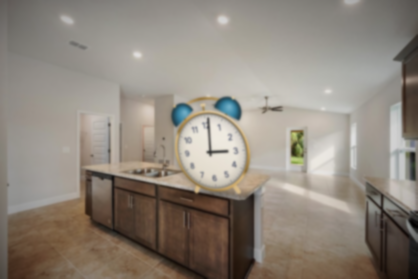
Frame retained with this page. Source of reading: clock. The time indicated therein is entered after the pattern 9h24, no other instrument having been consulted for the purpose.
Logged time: 3h01
